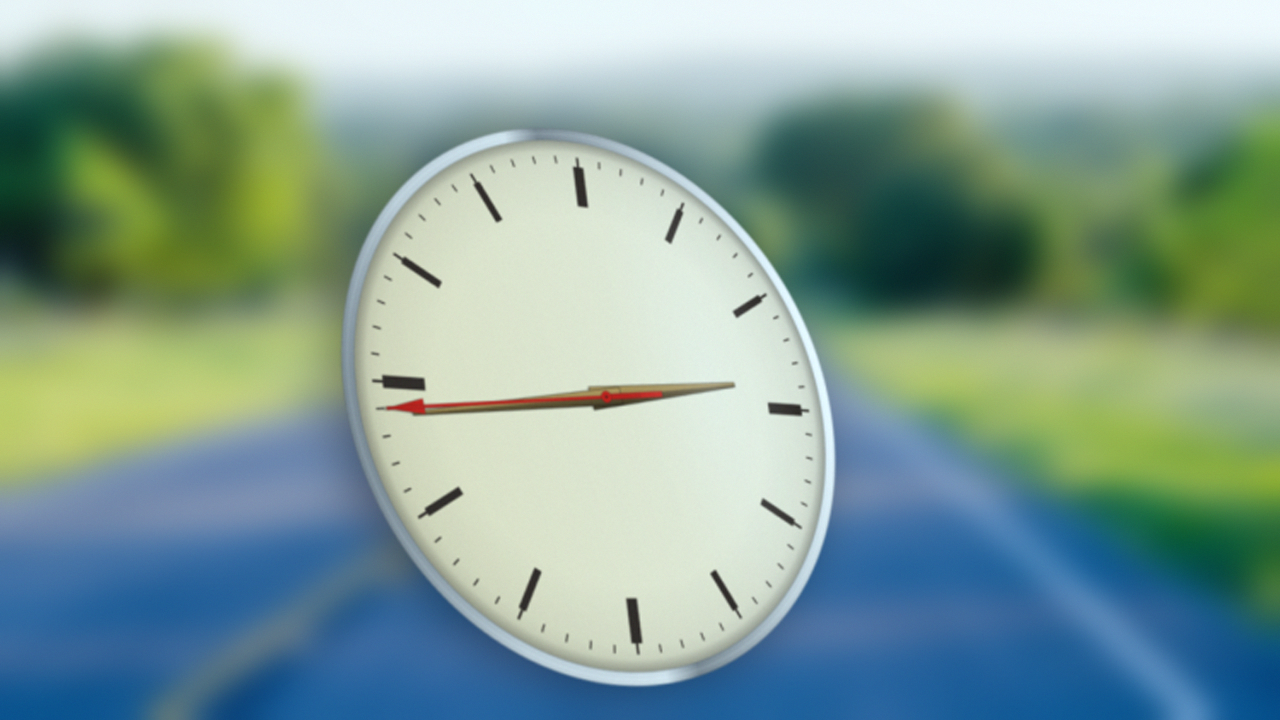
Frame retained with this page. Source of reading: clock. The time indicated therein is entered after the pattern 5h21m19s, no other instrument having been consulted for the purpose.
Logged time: 2h43m44s
